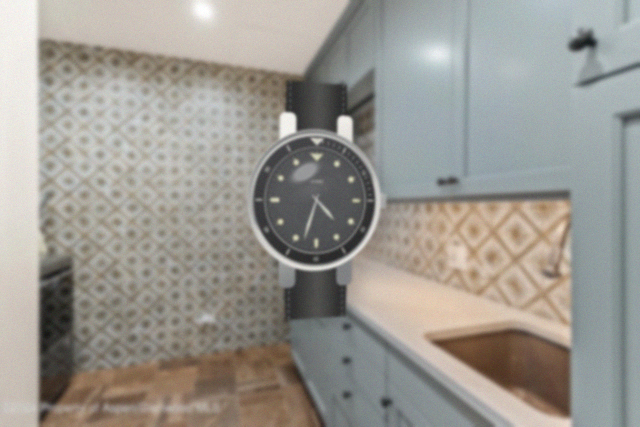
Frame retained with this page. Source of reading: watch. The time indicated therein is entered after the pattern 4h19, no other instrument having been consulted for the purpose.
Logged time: 4h33
